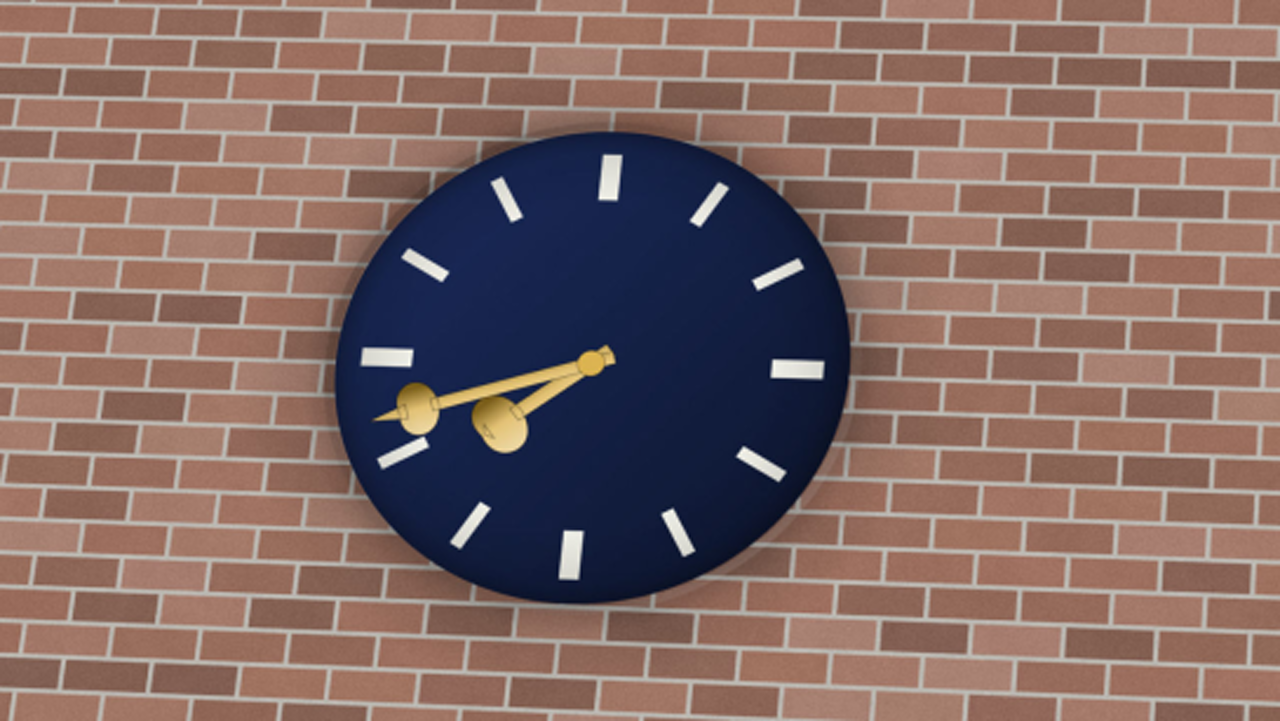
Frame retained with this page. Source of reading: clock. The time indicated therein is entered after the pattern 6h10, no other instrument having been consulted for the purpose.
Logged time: 7h42
